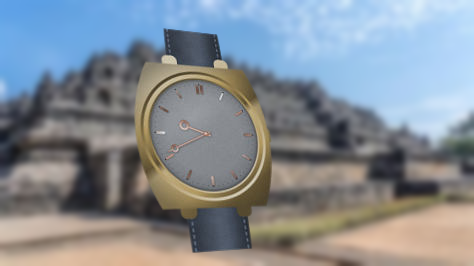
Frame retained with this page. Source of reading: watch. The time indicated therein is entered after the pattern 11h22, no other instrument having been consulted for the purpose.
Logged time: 9h41
